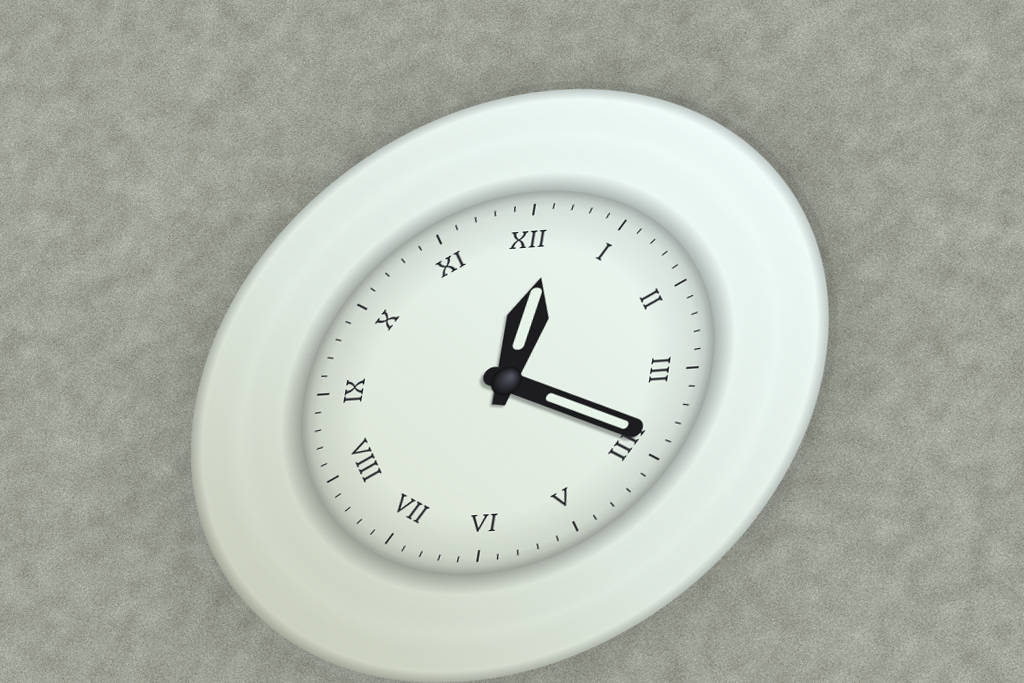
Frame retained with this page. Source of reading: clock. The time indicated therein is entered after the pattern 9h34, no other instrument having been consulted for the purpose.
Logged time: 12h19
